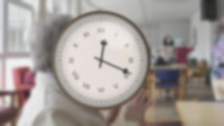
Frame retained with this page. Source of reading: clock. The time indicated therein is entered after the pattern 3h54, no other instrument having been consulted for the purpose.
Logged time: 12h19
